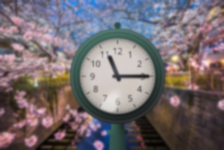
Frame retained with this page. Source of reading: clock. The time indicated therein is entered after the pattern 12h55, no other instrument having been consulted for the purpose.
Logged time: 11h15
